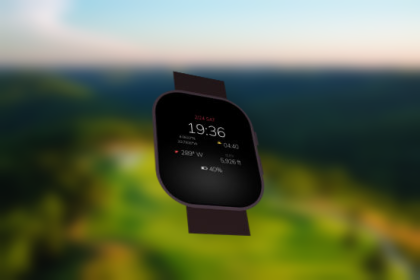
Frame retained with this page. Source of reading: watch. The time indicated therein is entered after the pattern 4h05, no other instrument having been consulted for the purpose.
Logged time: 19h36
